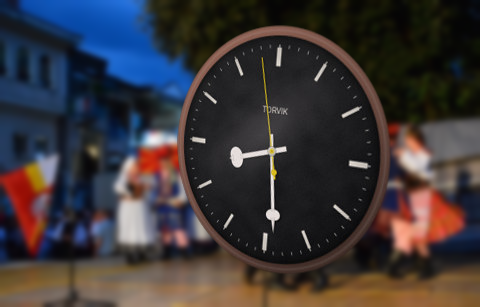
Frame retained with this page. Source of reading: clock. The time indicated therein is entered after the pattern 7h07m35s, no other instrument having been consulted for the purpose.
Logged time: 8h28m58s
